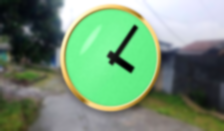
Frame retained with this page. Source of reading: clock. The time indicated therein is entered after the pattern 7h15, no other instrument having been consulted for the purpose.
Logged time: 4h06
